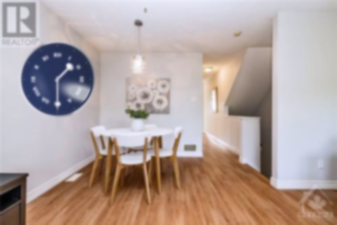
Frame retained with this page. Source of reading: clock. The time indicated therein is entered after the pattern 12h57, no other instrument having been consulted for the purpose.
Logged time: 1h30
